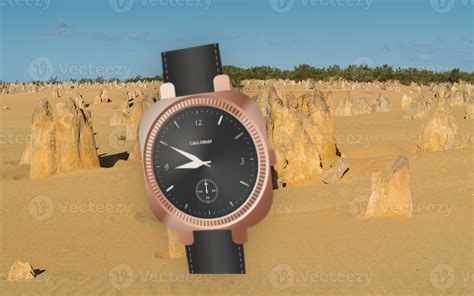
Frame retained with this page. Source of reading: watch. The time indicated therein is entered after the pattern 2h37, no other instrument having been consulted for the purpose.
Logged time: 8h50
